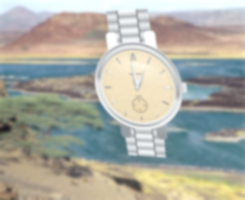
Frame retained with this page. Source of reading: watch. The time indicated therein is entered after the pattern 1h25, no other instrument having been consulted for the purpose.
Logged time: 12h59
